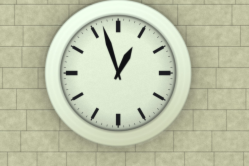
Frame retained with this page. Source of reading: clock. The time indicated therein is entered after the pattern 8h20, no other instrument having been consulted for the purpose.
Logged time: 12h57
